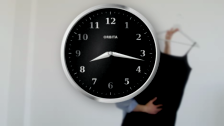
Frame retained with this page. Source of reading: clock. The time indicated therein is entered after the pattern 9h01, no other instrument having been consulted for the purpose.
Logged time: 8h17
